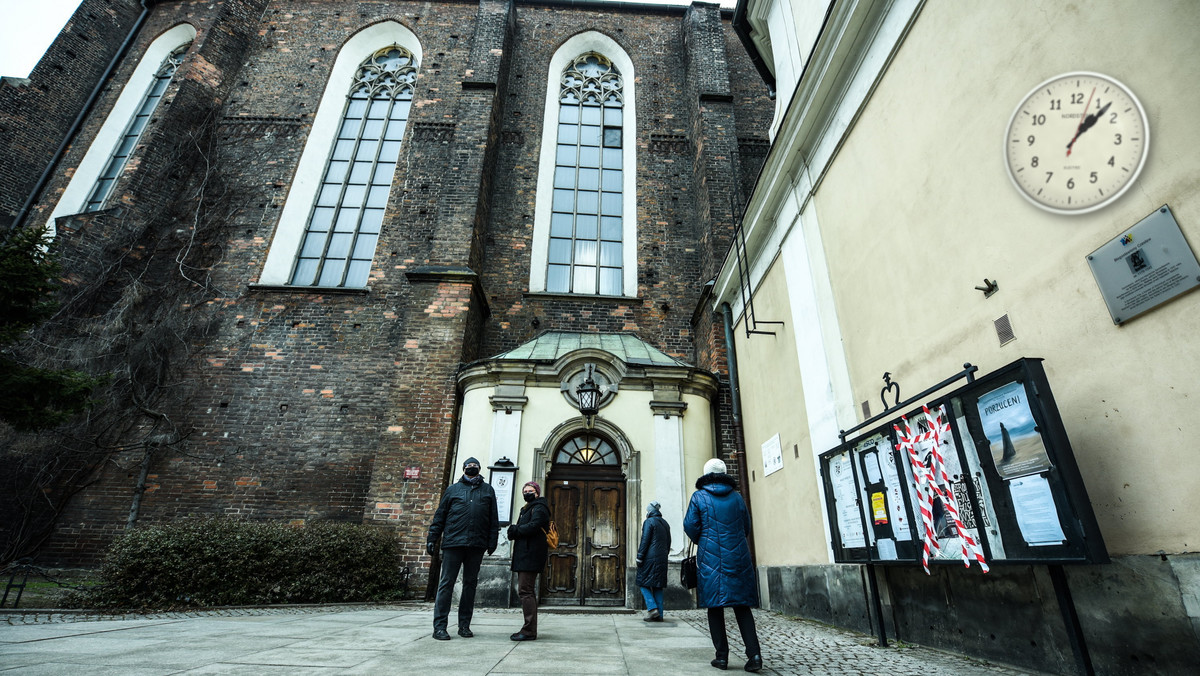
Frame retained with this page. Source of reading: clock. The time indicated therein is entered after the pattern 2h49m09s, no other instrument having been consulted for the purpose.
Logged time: 1h07m03s
